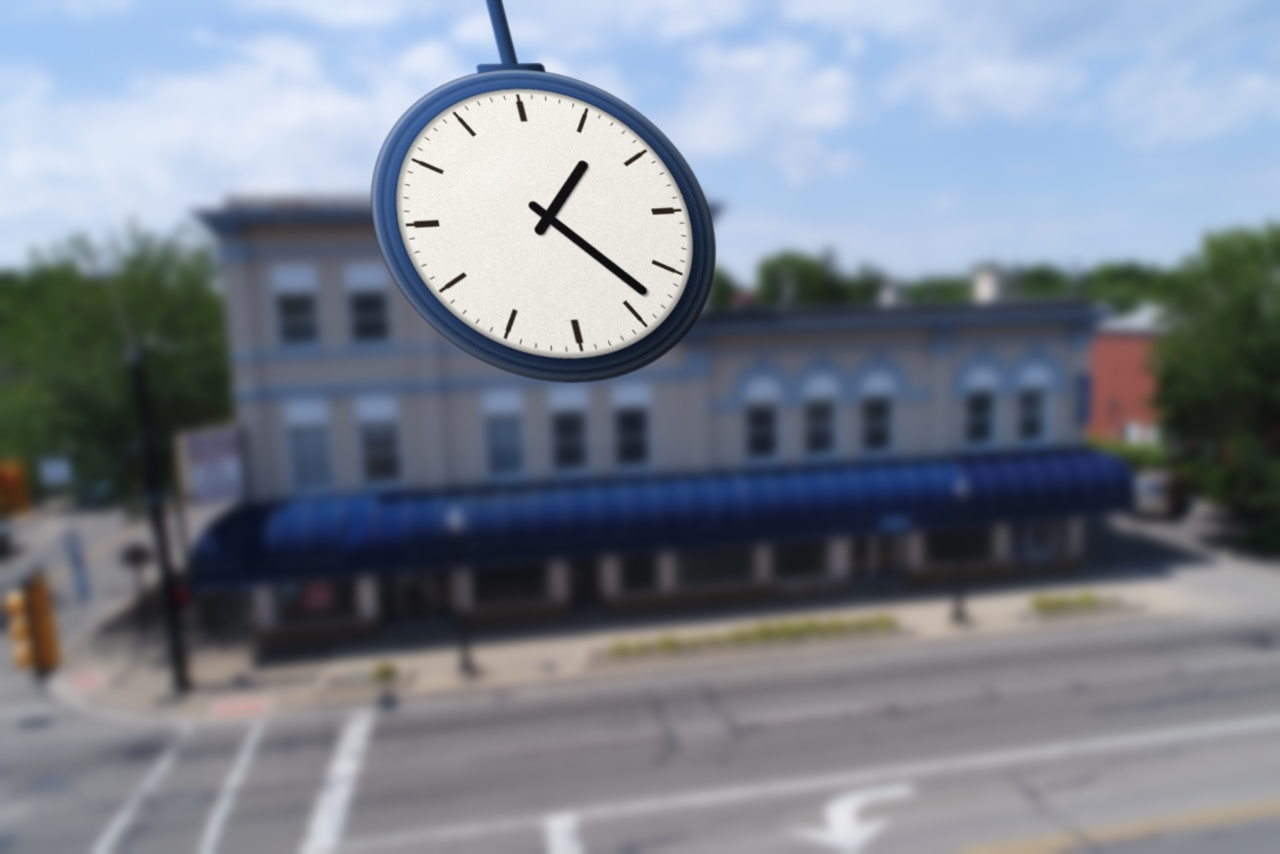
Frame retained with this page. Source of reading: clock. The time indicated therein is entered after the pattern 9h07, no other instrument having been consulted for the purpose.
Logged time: 1h23
